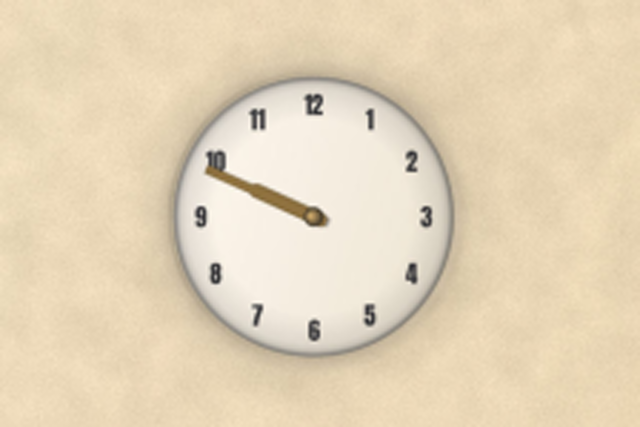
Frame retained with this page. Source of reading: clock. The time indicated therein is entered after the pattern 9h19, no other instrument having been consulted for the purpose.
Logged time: 9h49
